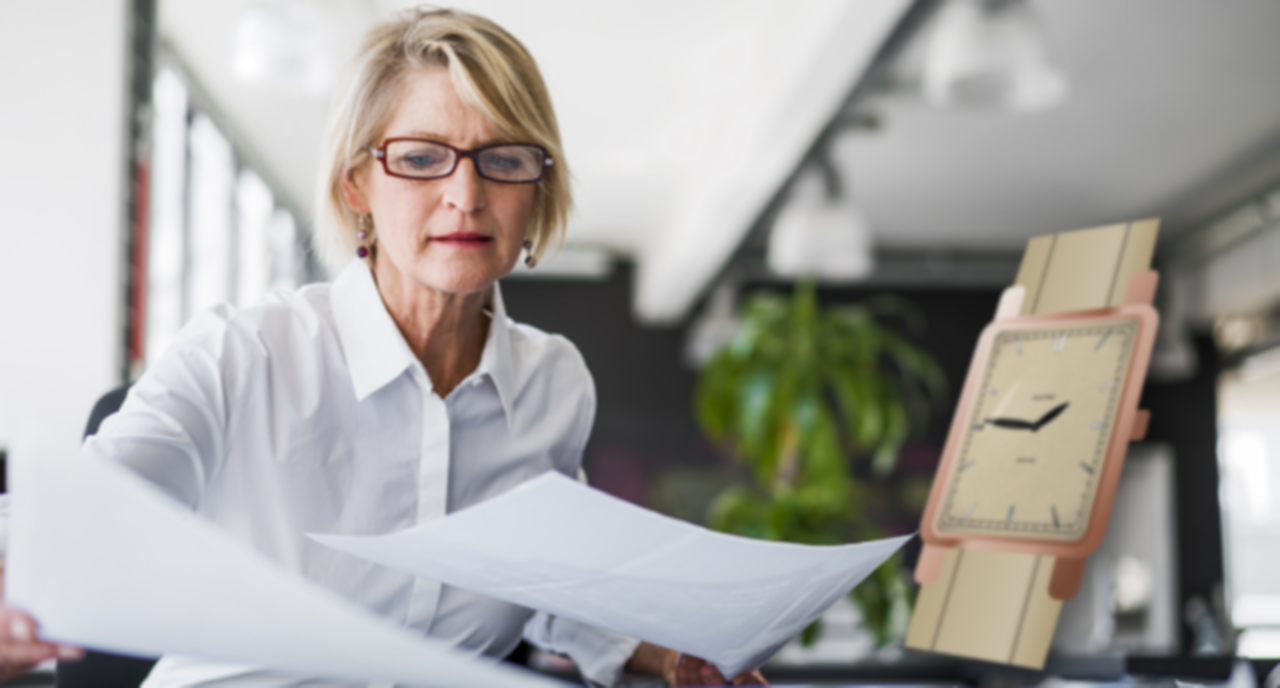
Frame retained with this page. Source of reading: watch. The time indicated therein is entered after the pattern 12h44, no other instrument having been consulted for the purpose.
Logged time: 1h46
